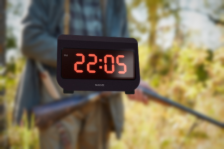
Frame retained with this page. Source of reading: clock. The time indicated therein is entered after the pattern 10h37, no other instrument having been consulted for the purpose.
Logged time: 22h05
